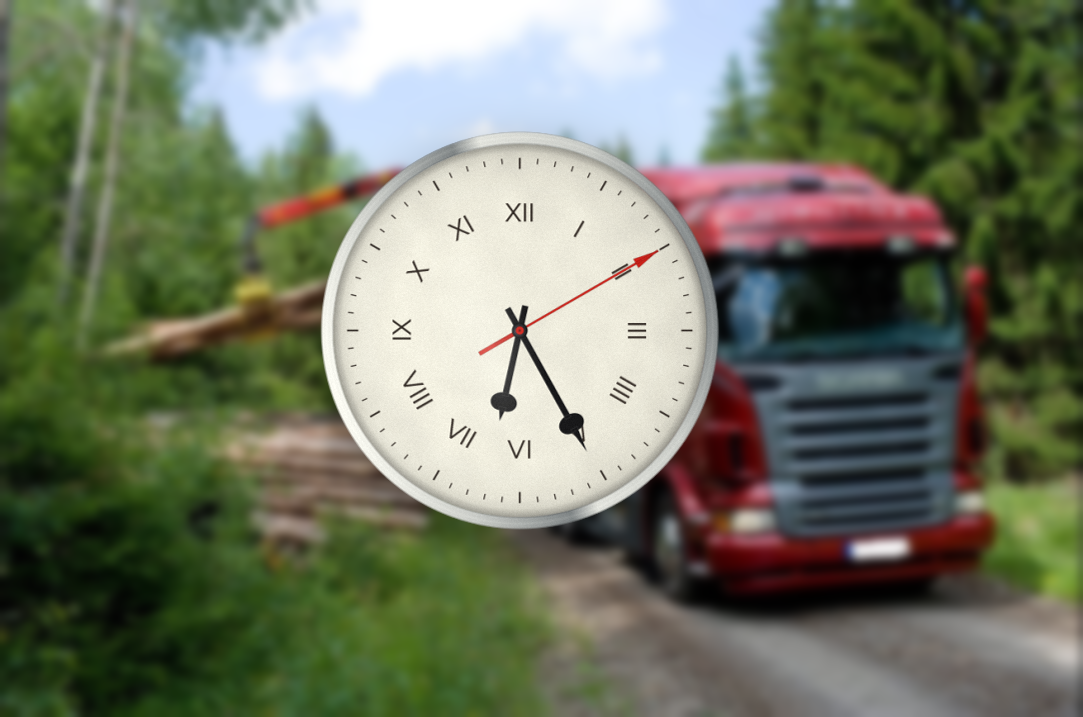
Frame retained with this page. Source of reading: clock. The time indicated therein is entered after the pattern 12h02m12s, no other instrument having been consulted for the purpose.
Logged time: 6h25m10s
